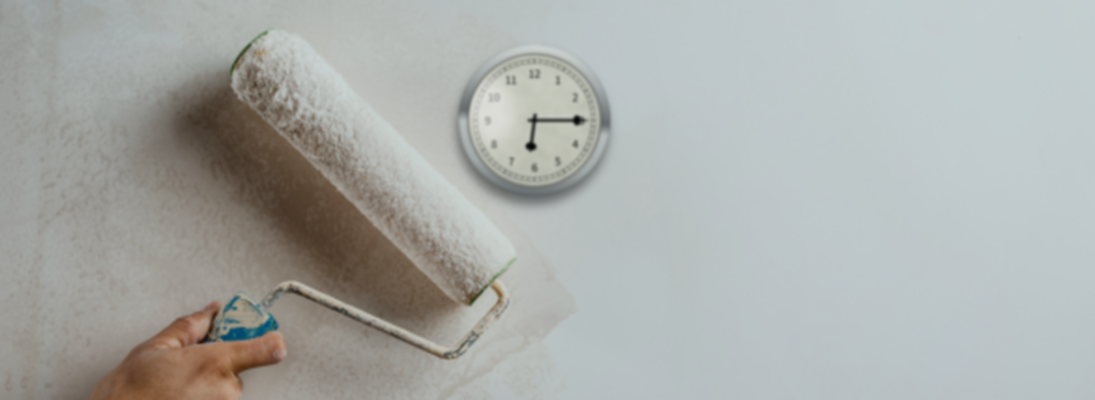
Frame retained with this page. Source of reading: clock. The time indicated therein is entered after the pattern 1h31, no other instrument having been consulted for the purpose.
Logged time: 6h15
